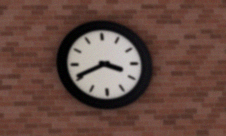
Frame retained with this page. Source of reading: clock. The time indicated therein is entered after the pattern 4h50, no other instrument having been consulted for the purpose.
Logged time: 3h41
